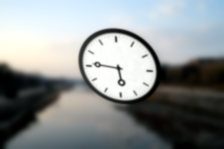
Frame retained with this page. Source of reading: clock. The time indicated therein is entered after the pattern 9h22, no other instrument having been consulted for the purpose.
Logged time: 5h46
